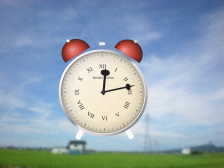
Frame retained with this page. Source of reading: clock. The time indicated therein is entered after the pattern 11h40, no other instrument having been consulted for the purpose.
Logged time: 12h13
